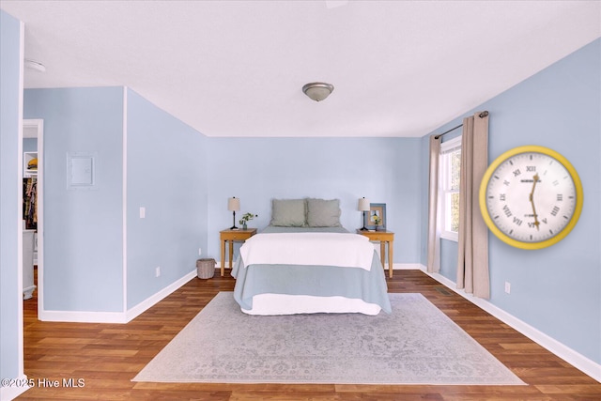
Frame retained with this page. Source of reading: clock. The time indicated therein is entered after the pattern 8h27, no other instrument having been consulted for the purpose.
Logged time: 12h28
